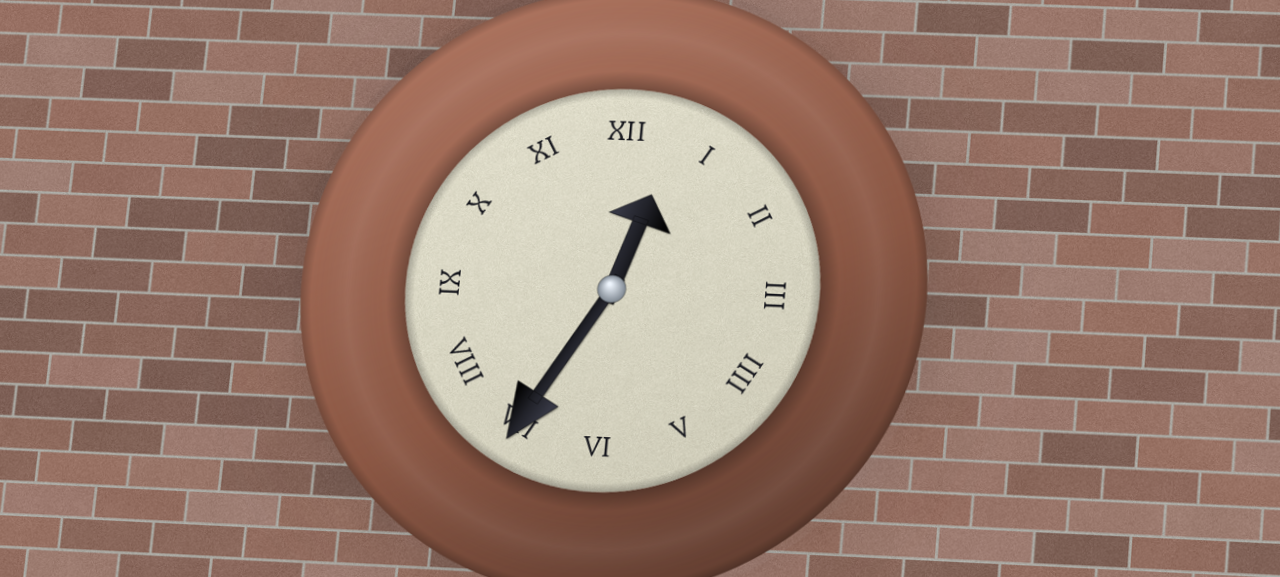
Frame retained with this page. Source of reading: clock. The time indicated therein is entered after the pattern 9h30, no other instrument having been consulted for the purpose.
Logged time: 12h35
